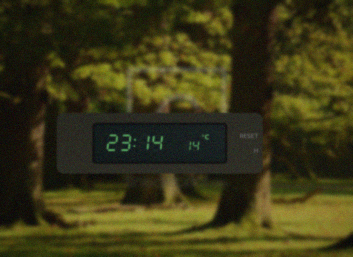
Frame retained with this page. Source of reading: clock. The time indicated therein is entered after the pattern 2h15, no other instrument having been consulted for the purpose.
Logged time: 23h14
